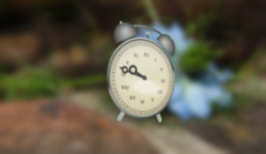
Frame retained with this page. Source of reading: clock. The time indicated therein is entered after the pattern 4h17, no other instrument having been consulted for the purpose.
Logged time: 9h47
